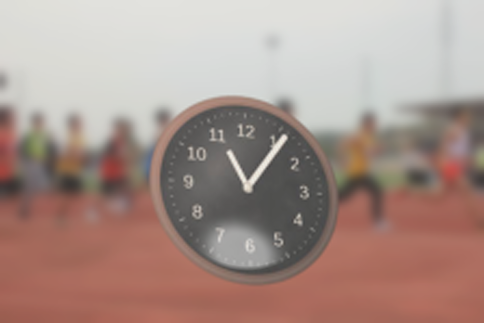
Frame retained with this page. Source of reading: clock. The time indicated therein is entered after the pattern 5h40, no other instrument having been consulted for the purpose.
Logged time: 11h06
